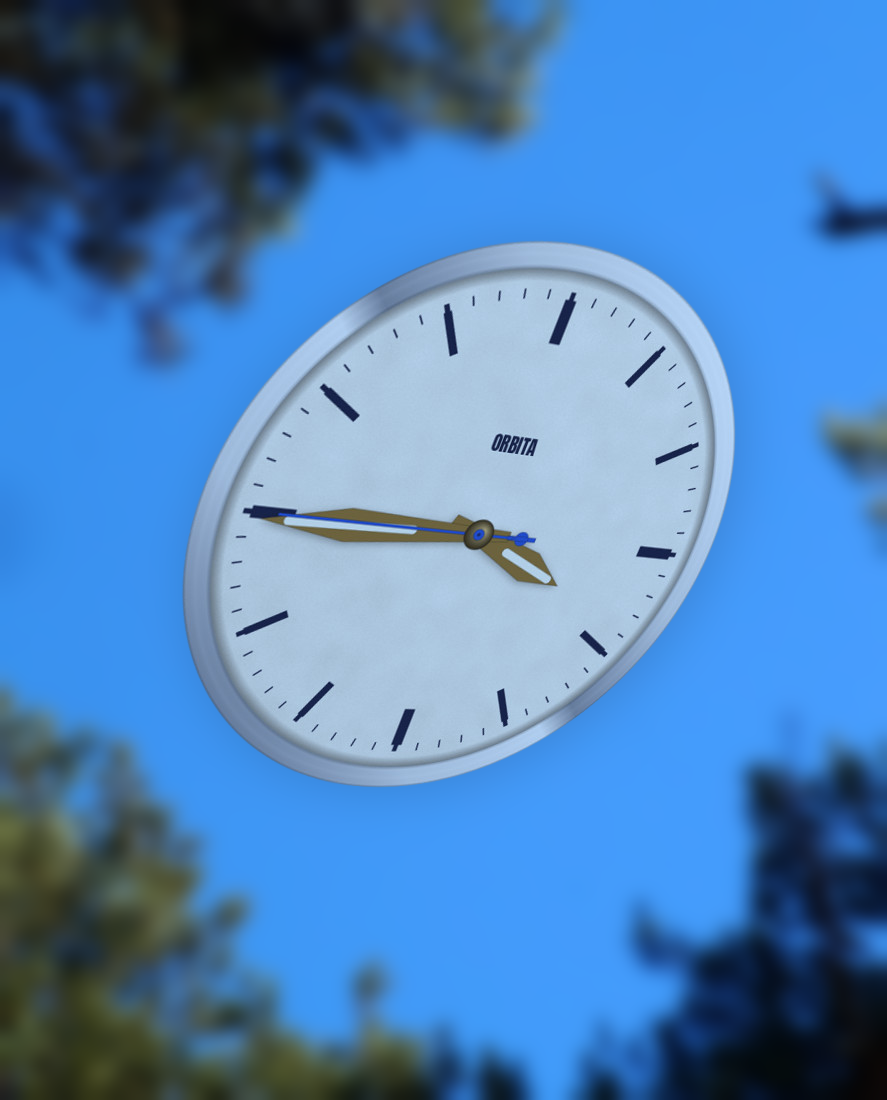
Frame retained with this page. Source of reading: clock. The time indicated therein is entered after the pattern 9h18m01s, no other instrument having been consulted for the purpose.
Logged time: 3h44m45s
